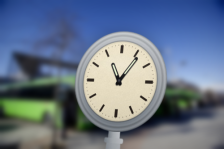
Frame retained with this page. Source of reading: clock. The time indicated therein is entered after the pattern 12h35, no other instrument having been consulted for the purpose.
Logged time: 11h06
